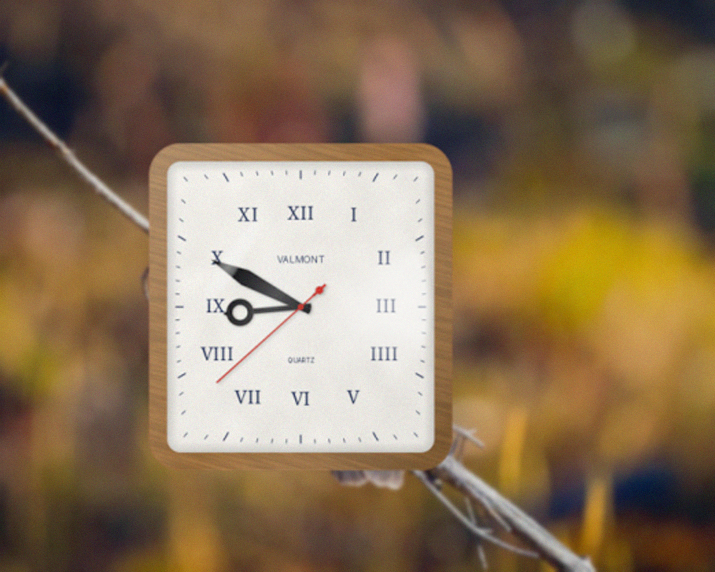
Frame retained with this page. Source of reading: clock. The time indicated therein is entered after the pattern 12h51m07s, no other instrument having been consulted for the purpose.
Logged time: 8h49m38s
